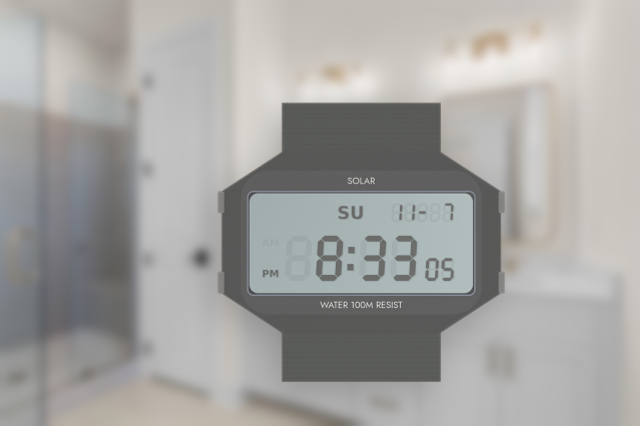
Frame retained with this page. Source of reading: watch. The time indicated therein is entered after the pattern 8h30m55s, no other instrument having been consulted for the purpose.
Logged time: 8h33m05s
